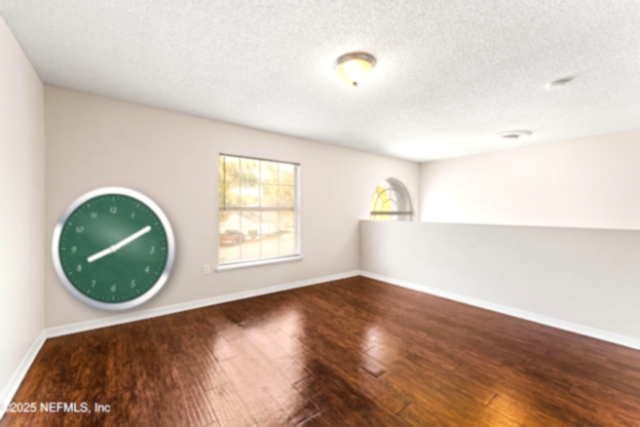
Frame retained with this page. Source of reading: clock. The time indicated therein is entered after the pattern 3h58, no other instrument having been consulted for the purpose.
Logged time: 8h10
